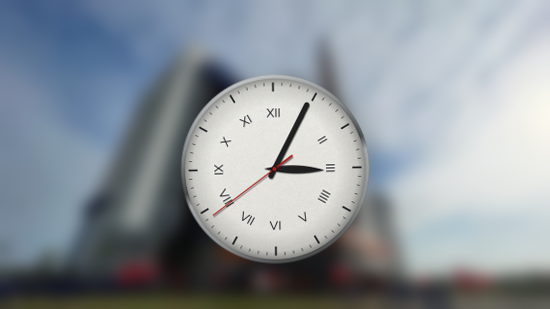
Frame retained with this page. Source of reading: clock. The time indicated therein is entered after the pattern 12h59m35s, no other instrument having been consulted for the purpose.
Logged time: 3h04m39s
